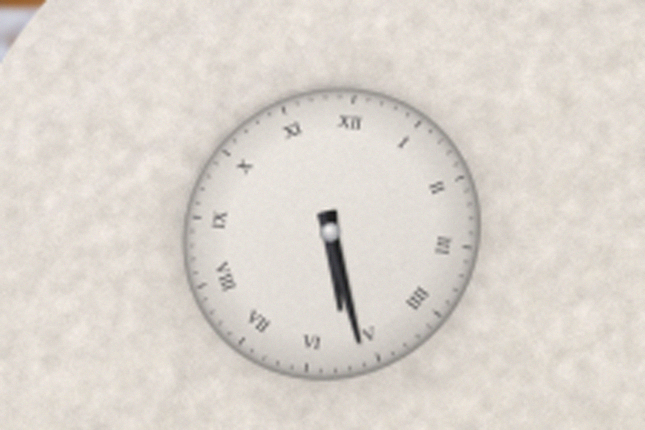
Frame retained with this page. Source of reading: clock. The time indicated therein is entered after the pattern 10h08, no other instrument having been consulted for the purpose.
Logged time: 5h26
